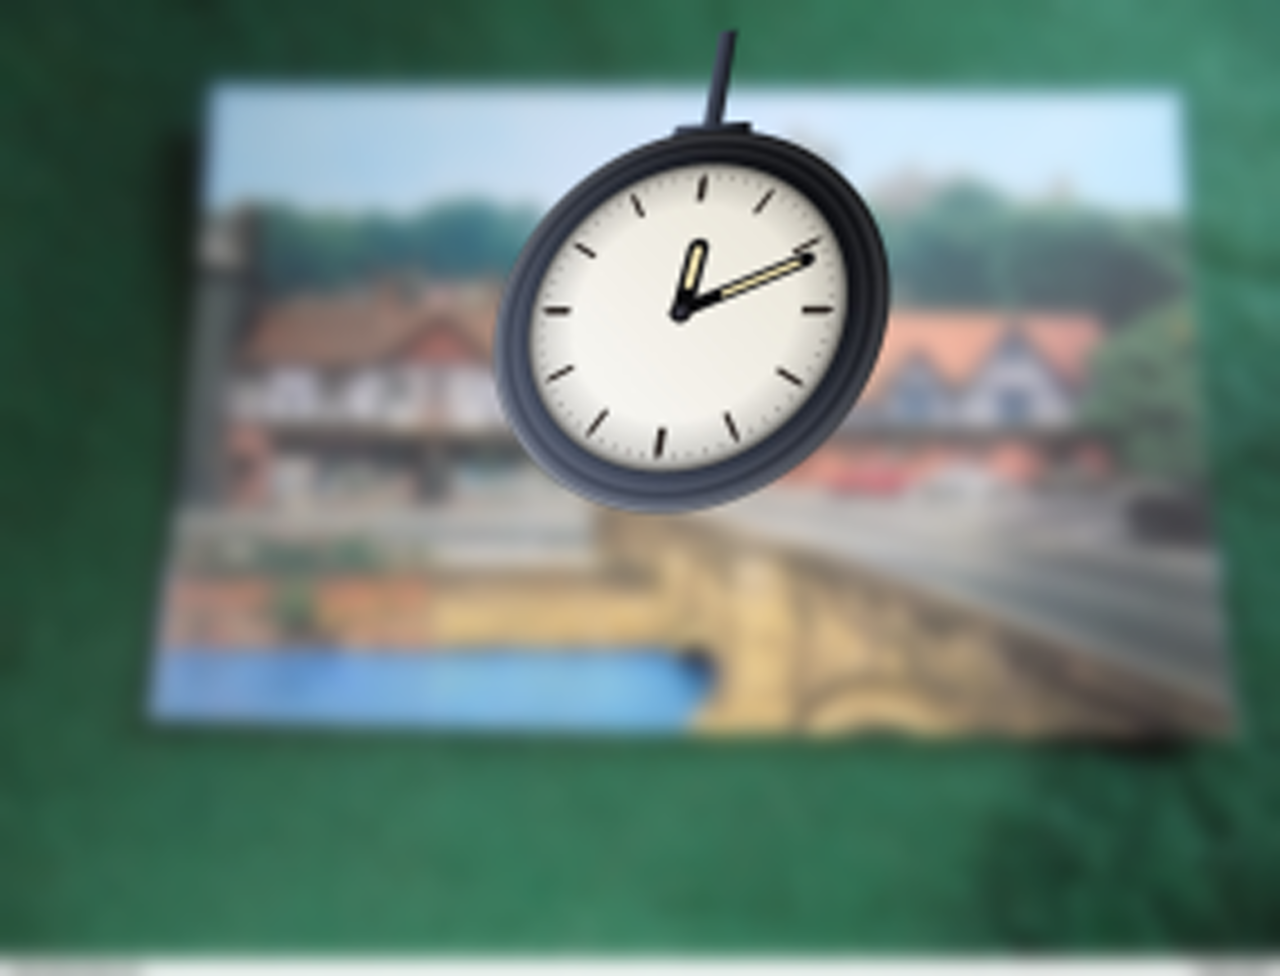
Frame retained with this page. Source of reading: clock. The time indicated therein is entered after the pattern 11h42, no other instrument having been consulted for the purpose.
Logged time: 12h11
